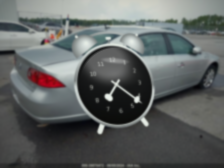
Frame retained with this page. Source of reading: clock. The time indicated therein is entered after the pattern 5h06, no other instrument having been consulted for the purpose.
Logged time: 7h22
